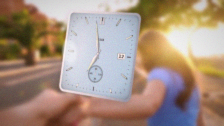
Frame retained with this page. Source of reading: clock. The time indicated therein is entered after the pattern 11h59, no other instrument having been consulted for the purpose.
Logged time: 6h58
